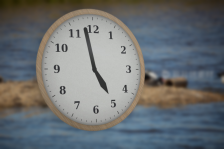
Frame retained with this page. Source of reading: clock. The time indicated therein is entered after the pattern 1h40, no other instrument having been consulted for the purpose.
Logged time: 4h58
